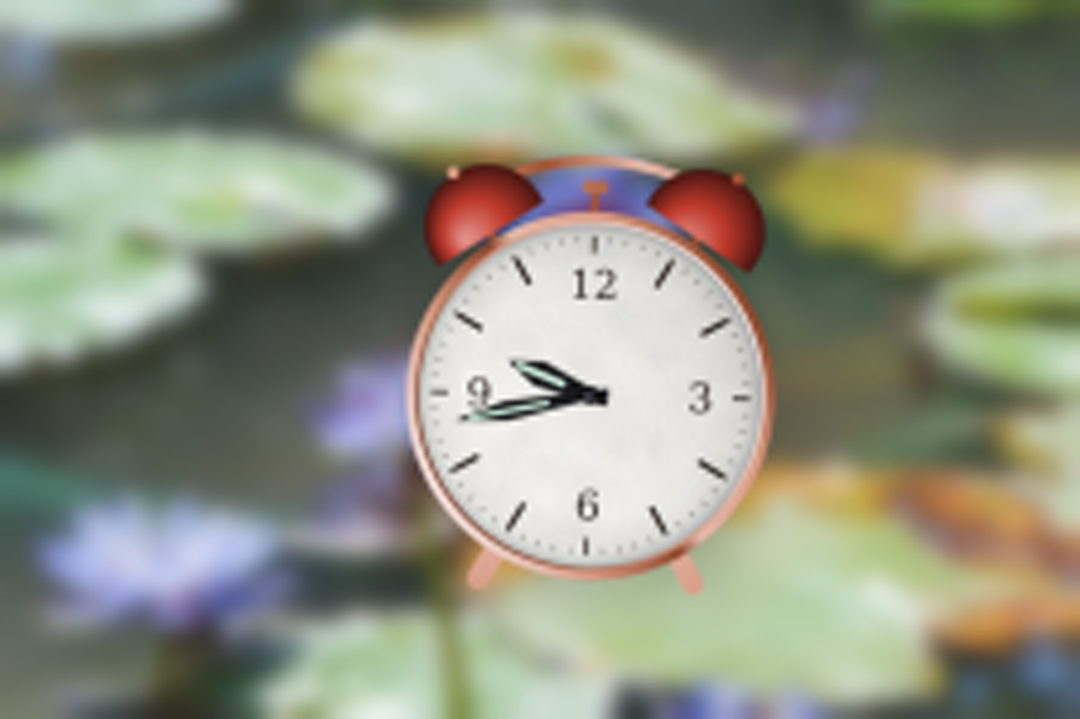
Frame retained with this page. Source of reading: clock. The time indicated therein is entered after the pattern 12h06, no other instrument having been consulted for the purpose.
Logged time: 9h43
